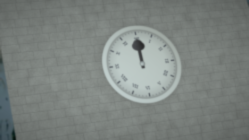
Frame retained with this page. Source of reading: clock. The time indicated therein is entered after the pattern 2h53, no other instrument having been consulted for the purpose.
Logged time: 12h00
